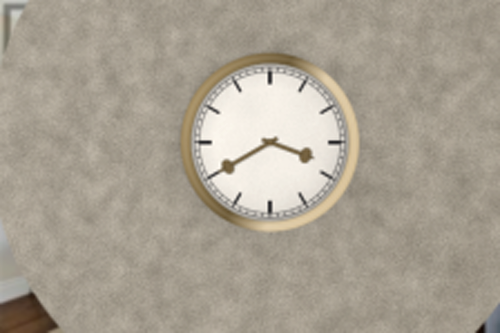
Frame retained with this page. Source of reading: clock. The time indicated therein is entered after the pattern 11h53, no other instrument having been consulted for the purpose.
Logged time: 3h40
